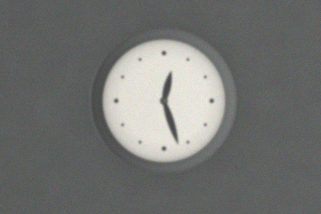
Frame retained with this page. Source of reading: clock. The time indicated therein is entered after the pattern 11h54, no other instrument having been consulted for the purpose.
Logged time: 12h27
